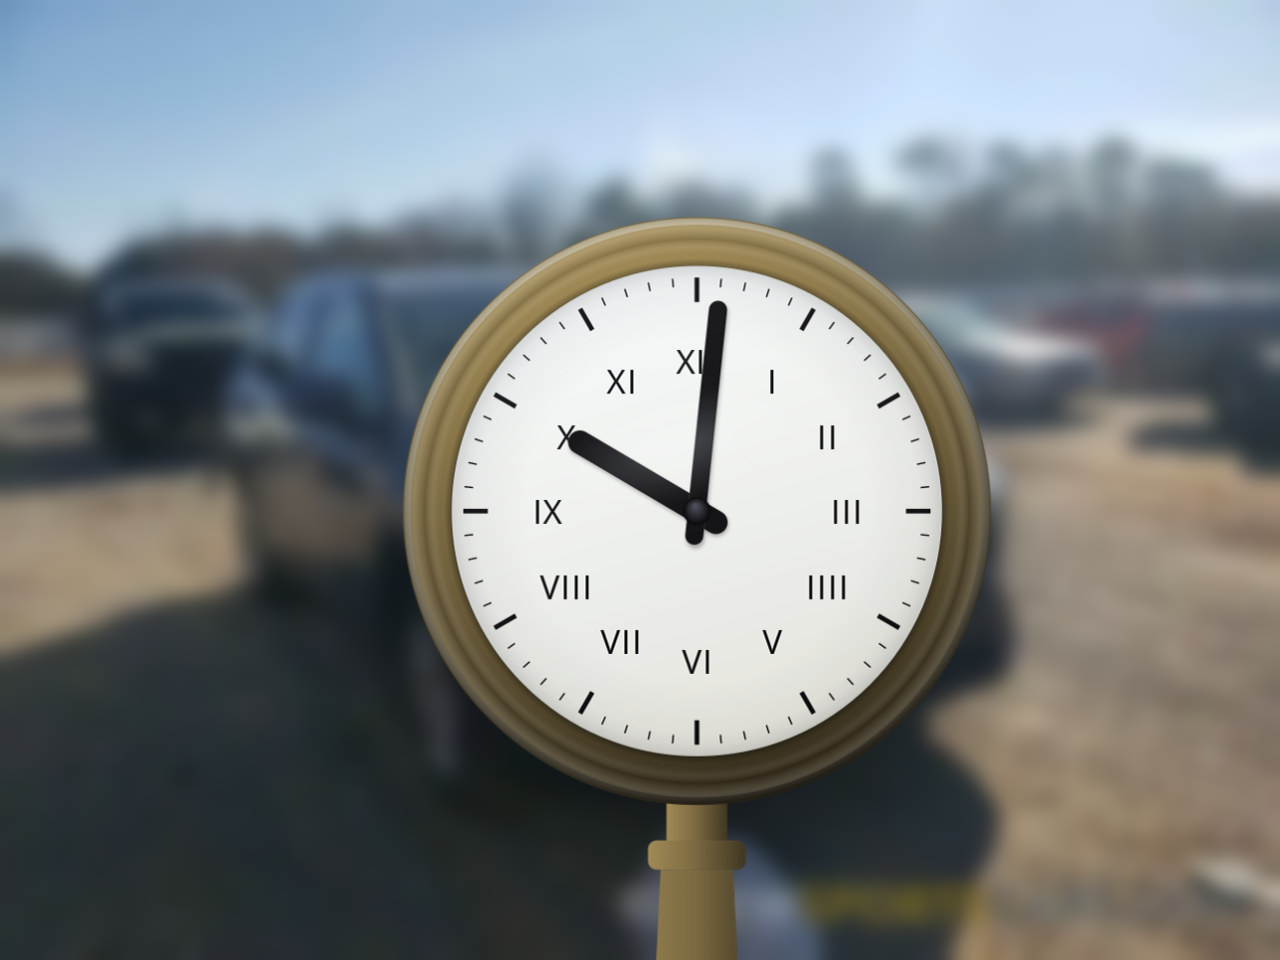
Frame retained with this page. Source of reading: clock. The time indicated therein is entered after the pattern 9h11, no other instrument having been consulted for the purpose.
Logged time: 10h01
